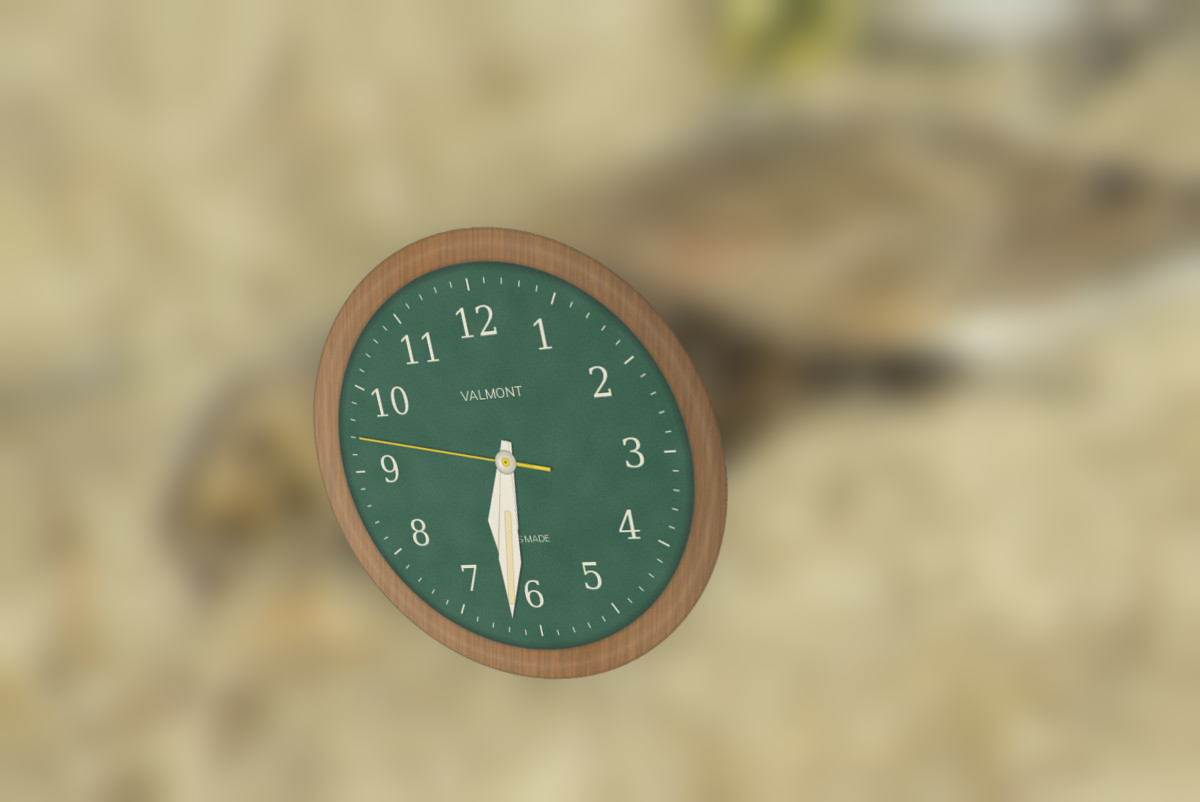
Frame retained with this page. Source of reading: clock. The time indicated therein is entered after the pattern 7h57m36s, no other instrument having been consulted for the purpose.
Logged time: 6h31m47s
